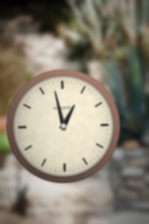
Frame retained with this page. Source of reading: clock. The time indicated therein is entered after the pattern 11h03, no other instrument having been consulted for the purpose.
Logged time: 12h58
